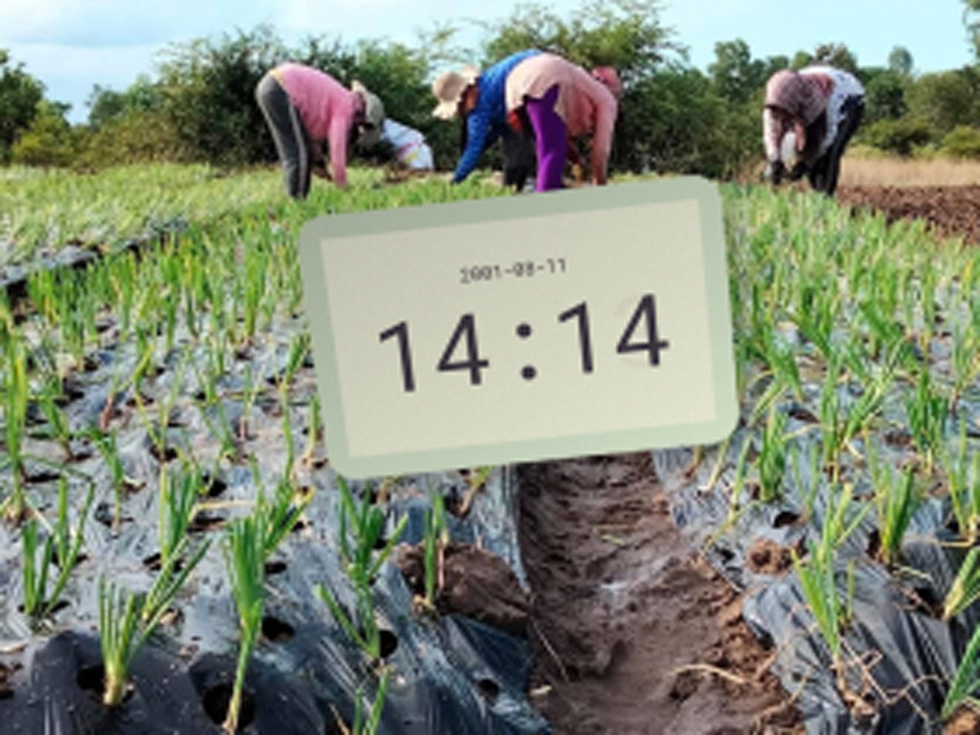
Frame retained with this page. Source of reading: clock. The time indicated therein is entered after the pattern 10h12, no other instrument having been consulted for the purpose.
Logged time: 14h14
